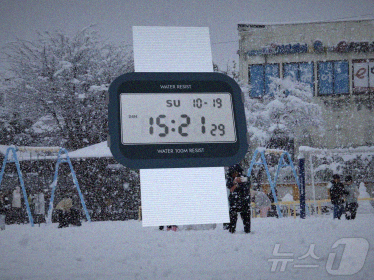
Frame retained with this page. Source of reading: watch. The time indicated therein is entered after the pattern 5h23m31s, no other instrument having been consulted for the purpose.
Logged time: 15h21m29s
